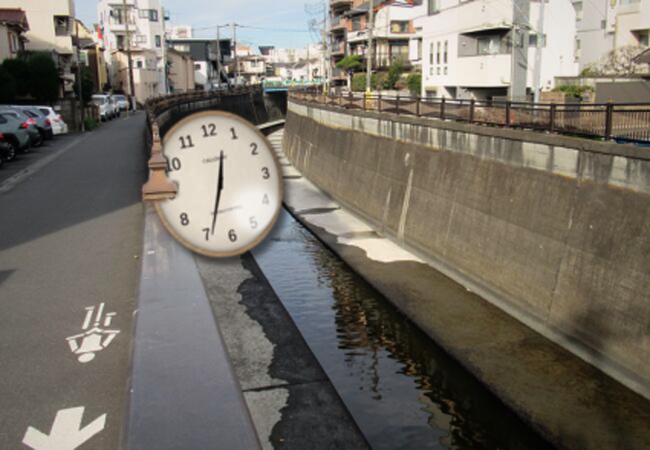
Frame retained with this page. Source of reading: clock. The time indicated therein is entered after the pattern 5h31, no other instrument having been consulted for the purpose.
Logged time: 12h34
